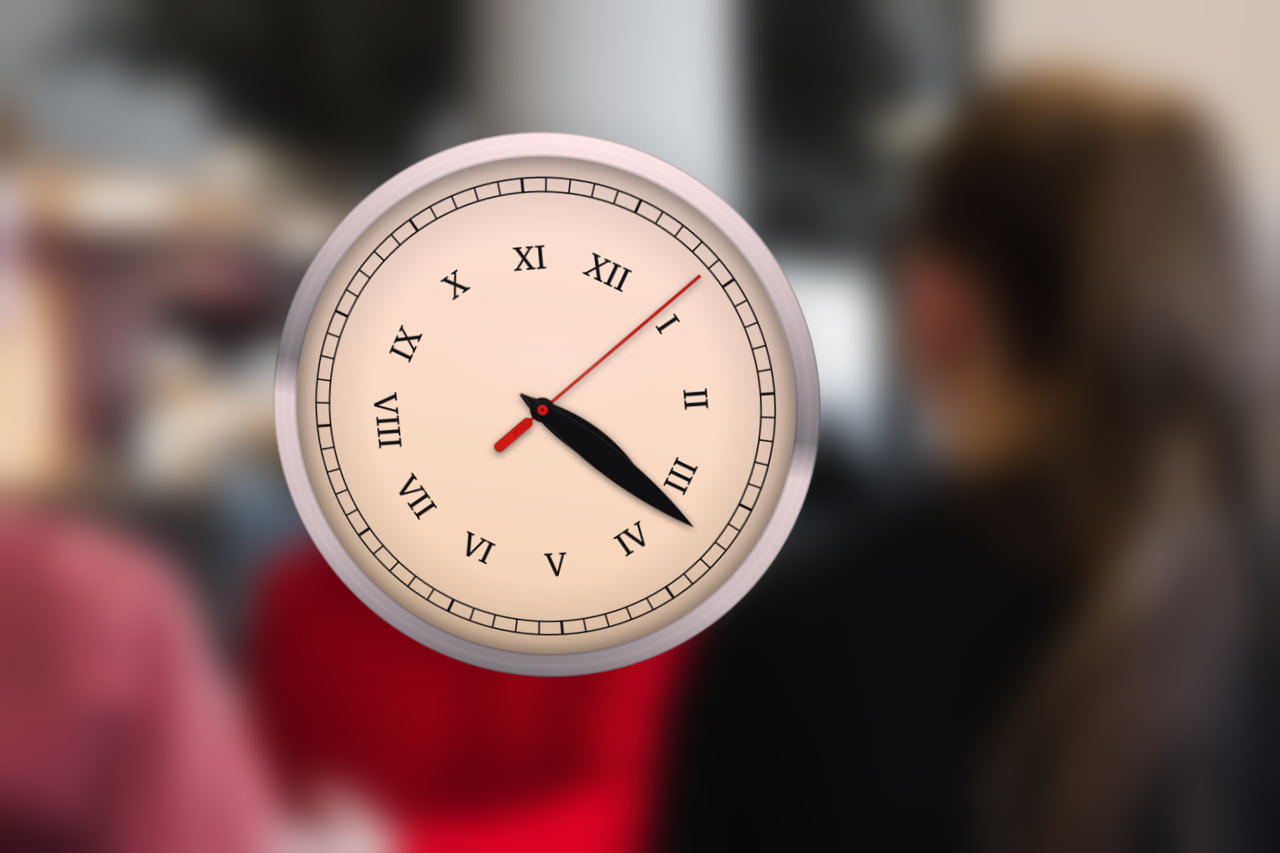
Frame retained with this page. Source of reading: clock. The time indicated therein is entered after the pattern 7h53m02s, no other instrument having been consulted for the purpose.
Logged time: 3h17m04s
